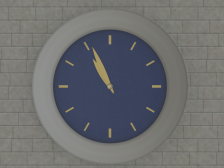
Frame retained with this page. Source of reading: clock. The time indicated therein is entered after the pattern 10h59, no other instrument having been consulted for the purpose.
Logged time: 10h56
